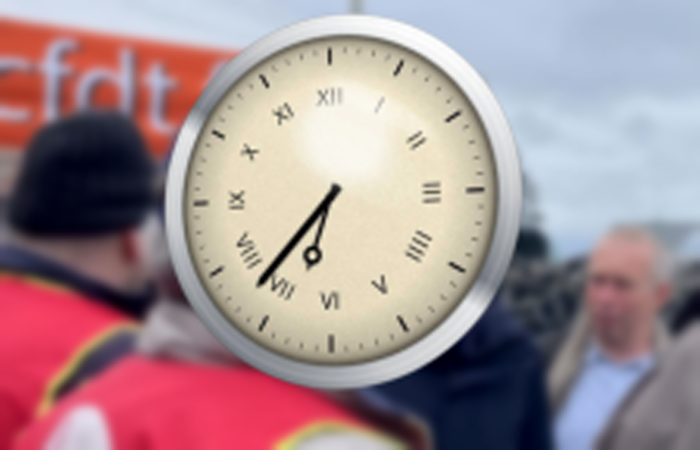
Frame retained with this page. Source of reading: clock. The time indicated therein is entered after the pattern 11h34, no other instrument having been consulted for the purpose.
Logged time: 6h37
